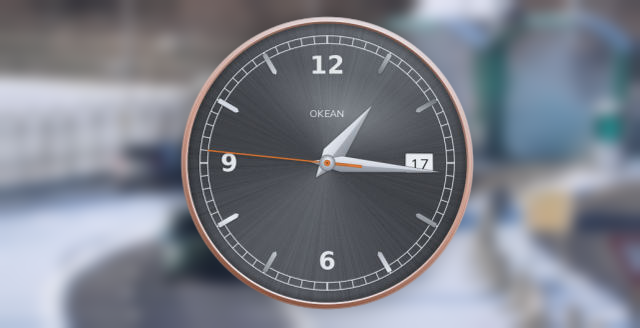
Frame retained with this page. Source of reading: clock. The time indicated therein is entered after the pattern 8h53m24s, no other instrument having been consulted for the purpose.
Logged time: 1h15m46s
